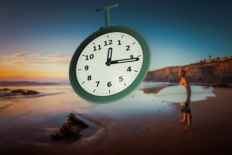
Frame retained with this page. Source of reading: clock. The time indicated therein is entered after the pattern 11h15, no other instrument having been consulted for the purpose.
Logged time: 12h16
